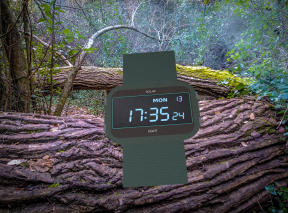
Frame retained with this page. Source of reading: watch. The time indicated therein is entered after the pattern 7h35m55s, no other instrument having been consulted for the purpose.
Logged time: 17h35m24s
